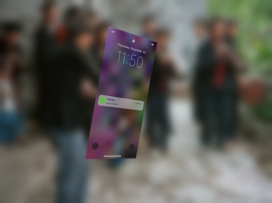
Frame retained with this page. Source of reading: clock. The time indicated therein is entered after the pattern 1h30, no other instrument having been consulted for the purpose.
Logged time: 11h50
